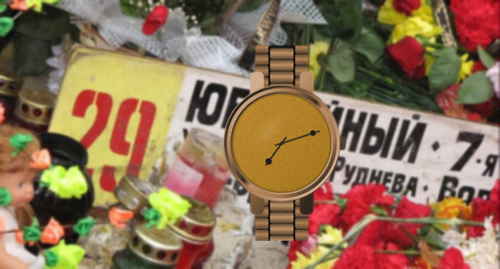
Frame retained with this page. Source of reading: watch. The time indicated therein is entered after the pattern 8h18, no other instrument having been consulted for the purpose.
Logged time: 7h12
